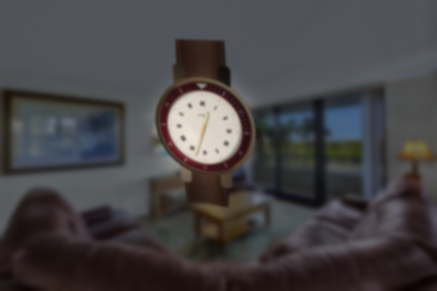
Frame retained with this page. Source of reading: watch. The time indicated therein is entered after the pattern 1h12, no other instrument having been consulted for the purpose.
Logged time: 12h33
